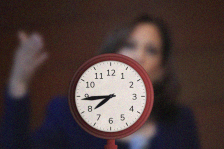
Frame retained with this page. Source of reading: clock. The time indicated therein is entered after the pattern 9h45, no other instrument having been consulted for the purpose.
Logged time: 7h44
